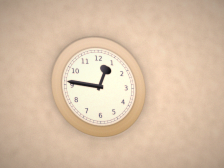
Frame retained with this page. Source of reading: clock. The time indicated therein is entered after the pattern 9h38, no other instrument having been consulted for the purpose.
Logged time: 12h46
